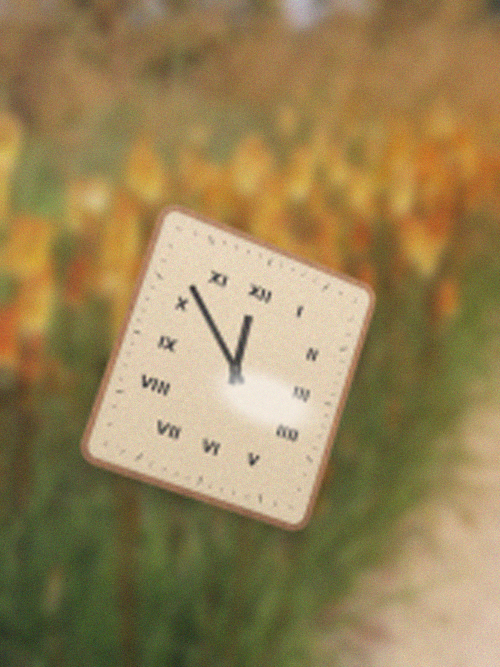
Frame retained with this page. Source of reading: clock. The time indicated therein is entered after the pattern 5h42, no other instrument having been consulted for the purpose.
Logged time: 11h52
